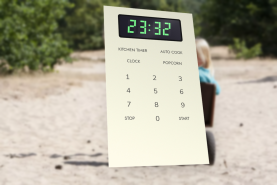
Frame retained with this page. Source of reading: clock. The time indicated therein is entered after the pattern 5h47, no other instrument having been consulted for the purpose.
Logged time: 23h32
